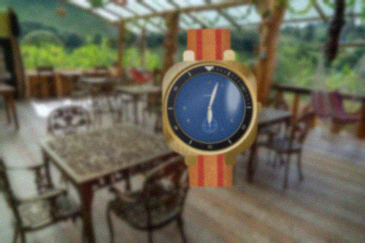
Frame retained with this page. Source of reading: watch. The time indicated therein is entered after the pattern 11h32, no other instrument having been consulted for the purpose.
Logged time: 6h03
